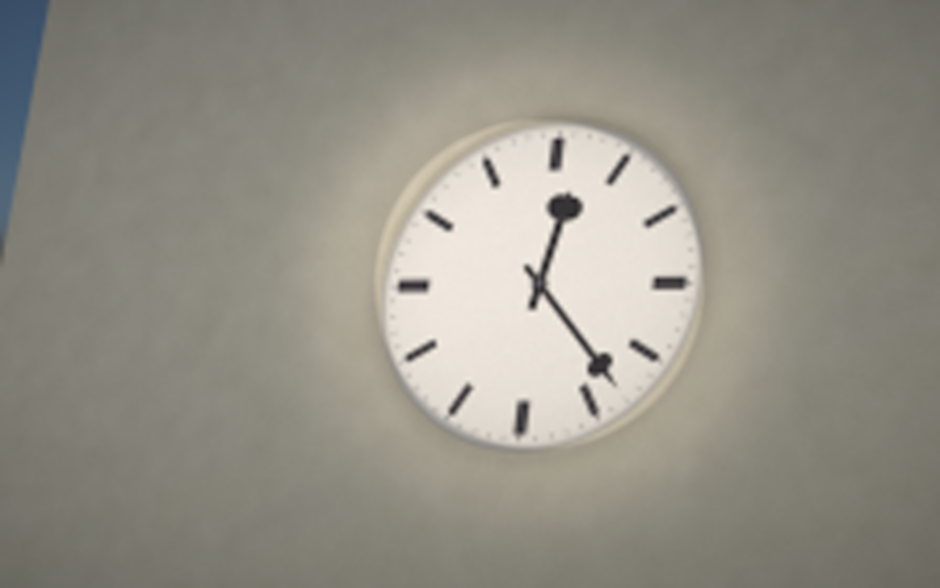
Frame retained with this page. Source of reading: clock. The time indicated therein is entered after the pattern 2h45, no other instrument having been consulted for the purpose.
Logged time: 12h23
